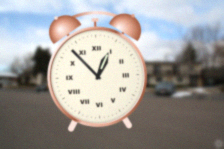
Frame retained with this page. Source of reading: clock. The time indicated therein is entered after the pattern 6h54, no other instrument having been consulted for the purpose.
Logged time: 12h53
